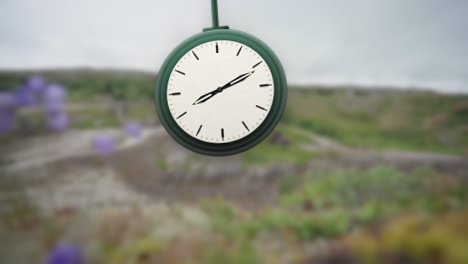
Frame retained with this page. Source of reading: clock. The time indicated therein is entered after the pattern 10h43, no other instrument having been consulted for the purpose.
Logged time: 8h11
